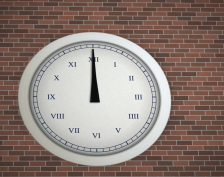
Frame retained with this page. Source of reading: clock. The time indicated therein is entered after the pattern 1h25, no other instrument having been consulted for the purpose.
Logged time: 12h00
